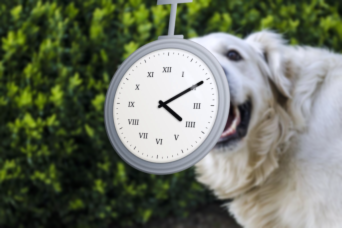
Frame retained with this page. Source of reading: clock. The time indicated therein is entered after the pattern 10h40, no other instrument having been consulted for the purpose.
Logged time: 4h10
